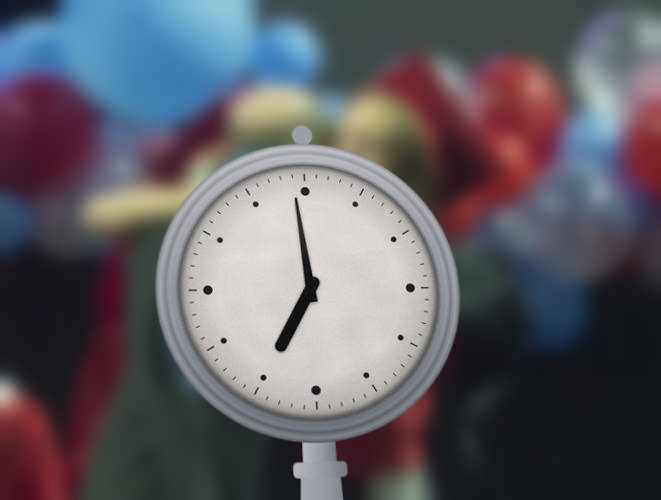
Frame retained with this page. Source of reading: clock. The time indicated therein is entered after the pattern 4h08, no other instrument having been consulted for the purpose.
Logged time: 6h59
